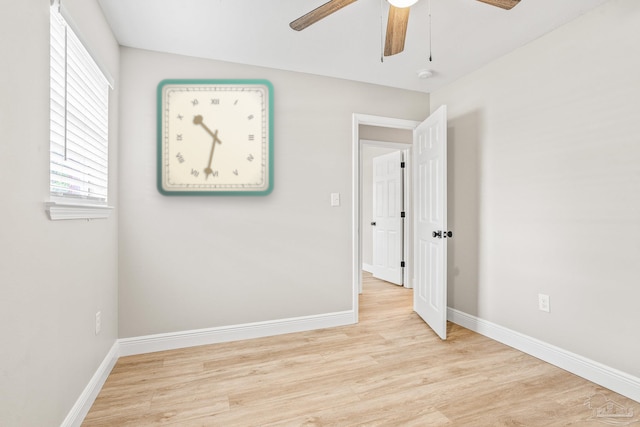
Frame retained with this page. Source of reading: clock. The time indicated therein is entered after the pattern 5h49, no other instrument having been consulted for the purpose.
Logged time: 10h32
